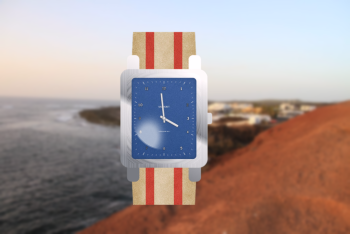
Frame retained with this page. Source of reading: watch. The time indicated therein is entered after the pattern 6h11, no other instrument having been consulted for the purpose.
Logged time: 3h59
